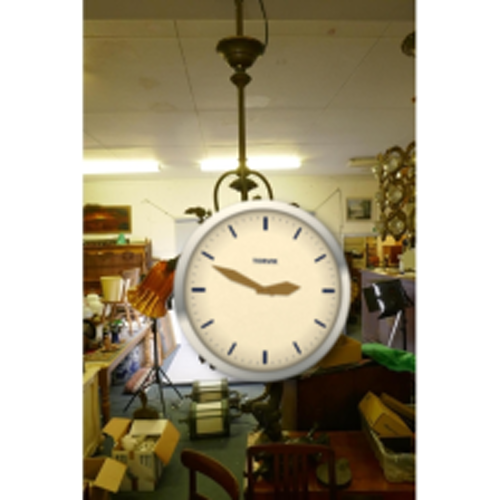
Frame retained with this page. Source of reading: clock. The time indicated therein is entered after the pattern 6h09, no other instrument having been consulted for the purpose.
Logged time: 2h49
